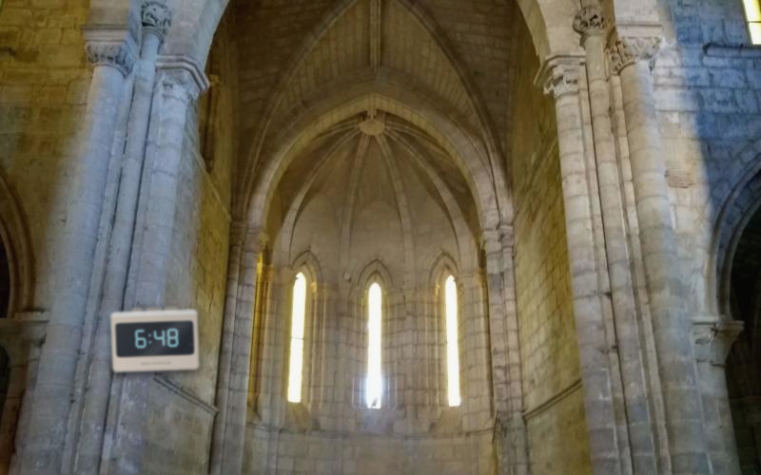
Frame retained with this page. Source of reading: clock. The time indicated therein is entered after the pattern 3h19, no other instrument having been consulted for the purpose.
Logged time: 6h48
